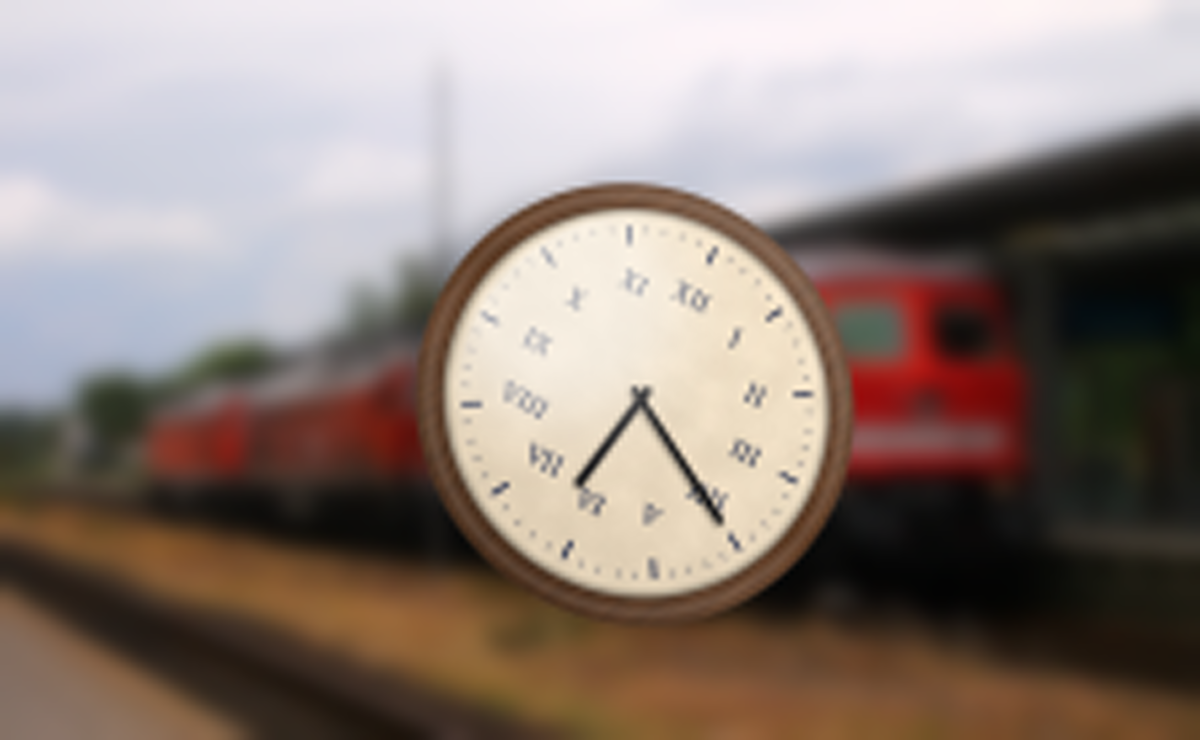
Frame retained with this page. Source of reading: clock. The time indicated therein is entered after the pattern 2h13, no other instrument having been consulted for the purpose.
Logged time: 6h20
